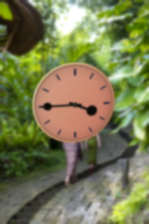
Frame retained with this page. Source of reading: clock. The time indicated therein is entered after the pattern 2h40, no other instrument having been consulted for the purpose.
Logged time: 3h45
